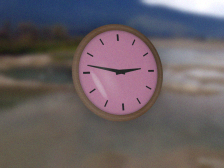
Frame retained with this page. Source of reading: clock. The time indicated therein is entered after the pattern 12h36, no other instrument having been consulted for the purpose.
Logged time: 2h47
